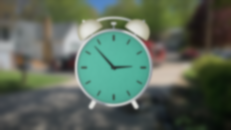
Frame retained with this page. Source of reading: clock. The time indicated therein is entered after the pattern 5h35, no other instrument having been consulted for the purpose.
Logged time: 2h53
